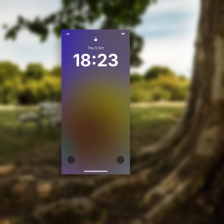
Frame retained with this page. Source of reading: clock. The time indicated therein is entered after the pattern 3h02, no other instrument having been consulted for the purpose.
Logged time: 18h23
